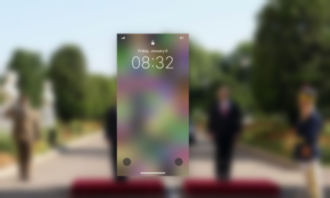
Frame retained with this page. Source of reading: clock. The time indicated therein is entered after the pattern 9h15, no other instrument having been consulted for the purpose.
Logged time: 8h32
